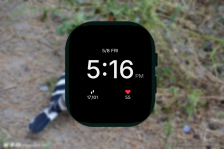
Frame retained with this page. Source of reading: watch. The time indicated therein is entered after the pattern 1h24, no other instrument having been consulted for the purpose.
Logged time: 5h16
